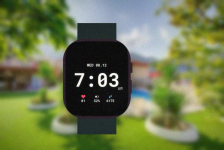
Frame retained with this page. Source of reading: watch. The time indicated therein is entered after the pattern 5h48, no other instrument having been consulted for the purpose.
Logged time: 7h03
